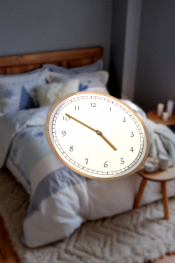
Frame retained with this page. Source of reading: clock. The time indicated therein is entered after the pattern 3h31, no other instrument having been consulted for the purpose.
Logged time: 4h51
